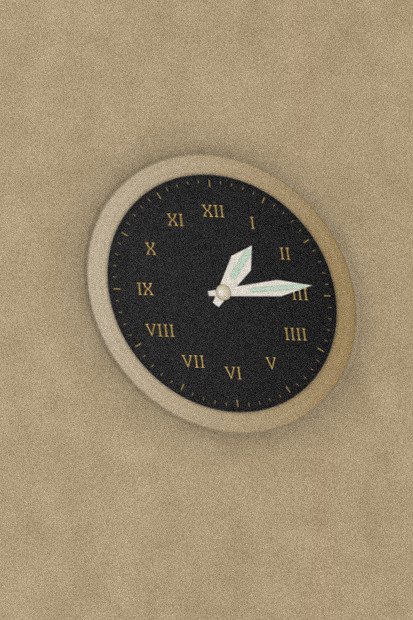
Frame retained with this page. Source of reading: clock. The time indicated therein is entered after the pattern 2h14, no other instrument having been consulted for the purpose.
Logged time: 1h14
